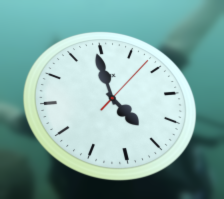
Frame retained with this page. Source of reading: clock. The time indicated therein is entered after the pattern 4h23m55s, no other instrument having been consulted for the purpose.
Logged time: 4h59m08s
